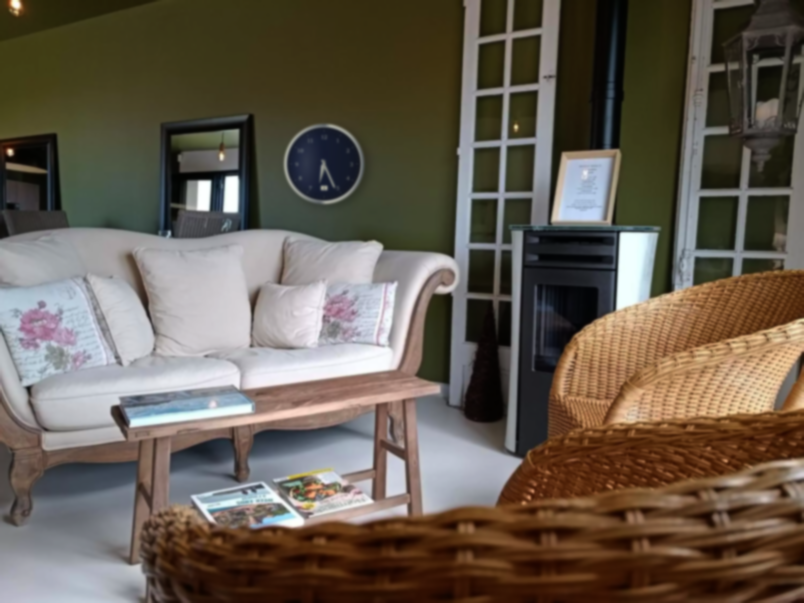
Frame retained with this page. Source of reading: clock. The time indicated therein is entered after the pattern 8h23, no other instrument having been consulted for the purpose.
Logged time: 6h26
